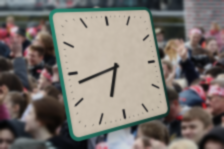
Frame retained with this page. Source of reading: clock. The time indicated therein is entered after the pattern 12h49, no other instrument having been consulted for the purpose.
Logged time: 6h43
